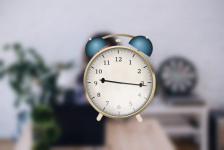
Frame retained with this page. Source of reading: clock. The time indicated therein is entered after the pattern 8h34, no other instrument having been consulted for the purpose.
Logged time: 9h16
